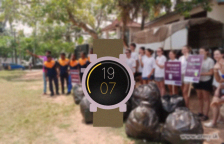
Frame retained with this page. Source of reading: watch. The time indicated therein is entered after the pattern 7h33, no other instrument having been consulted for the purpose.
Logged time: 19h07
